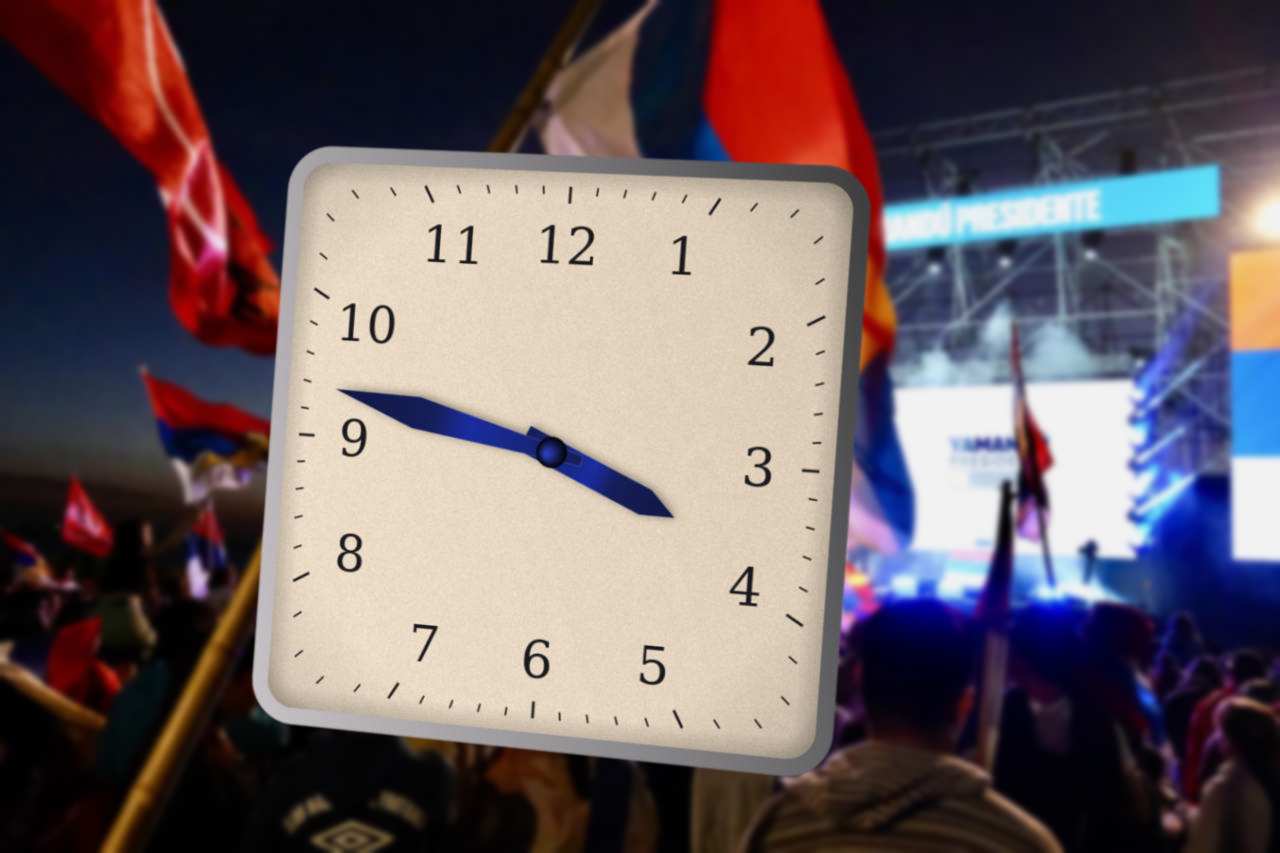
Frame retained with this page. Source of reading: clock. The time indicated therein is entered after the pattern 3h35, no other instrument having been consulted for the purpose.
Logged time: 3h47
